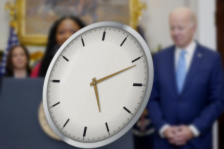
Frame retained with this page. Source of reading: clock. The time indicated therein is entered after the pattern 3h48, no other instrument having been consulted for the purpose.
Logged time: 5h11
